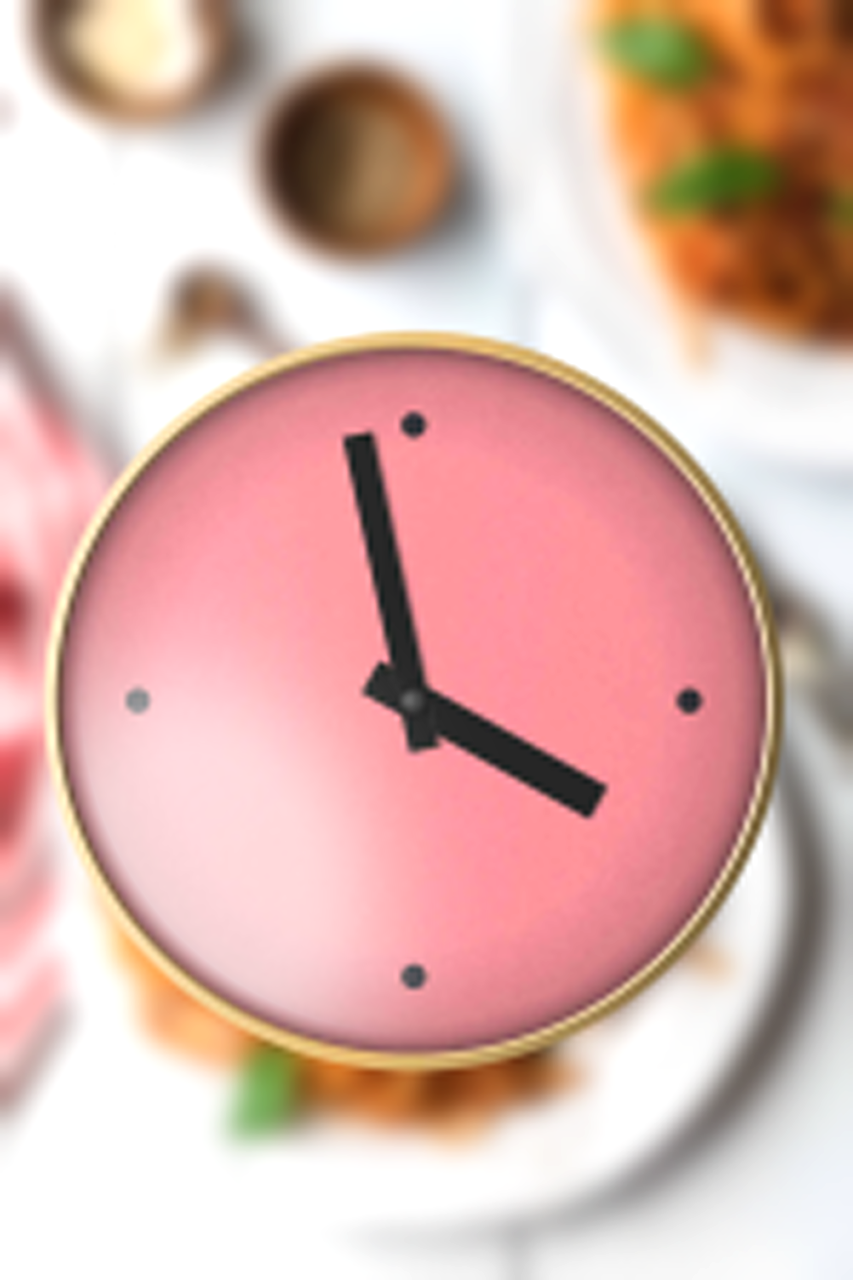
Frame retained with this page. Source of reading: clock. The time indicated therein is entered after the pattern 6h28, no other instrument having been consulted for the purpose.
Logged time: 3h58
